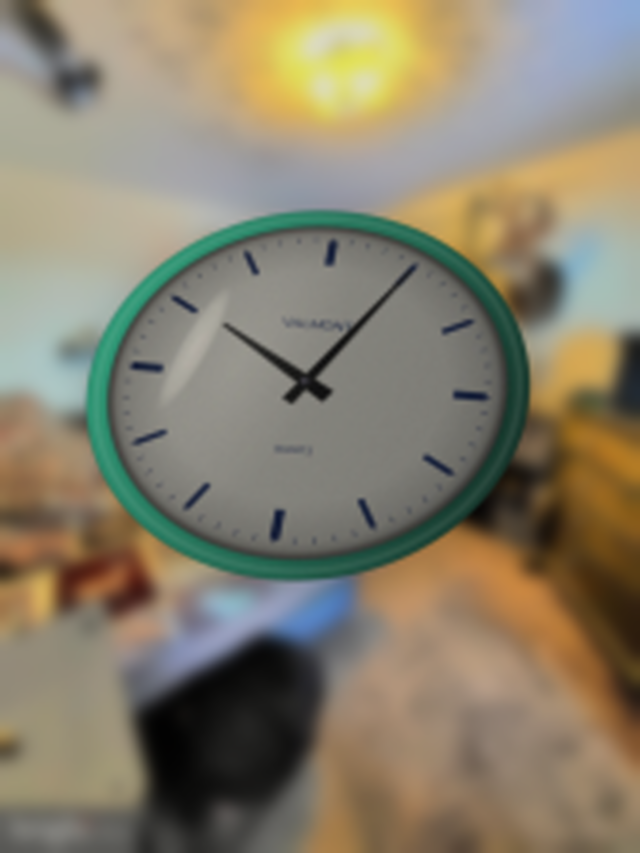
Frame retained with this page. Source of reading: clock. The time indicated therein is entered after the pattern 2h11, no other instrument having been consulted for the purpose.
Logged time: 10h05
